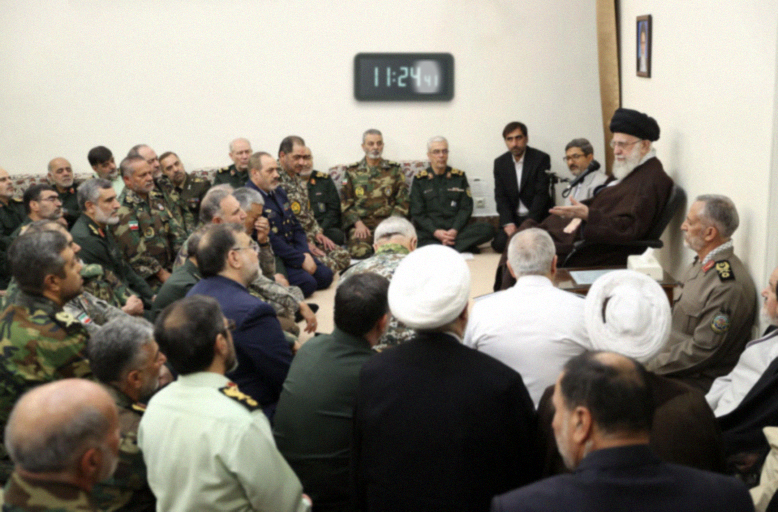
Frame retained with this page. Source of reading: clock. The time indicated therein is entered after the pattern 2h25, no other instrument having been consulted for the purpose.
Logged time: 11h24
